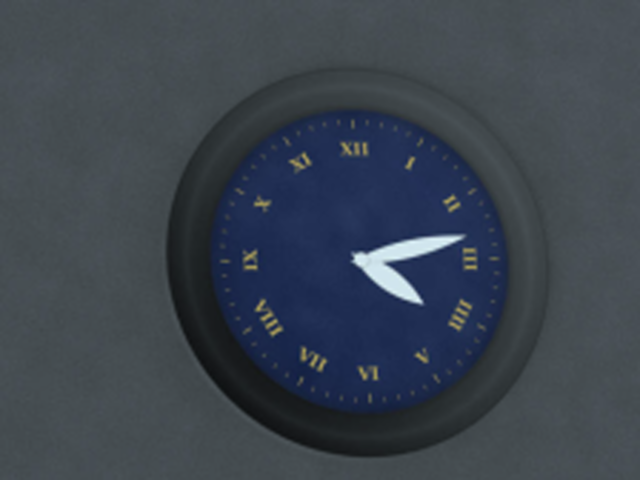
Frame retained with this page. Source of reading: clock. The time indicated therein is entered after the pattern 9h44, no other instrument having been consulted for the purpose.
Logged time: 4h13
